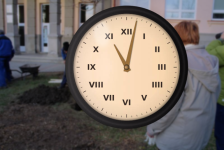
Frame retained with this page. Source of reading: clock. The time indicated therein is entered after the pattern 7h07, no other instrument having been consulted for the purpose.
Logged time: 11h02
